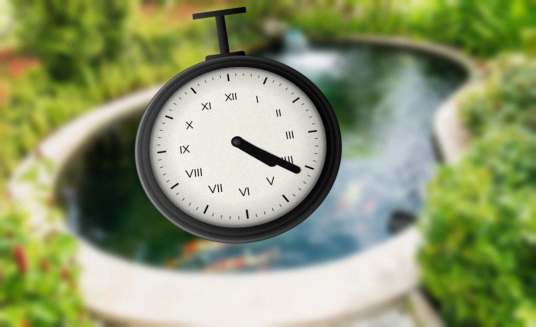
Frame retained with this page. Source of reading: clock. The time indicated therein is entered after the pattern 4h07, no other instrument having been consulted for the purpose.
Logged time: 4h21
